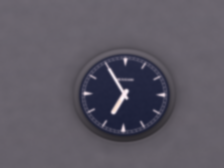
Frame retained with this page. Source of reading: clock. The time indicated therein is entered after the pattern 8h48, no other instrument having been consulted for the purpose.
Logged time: 6h55
